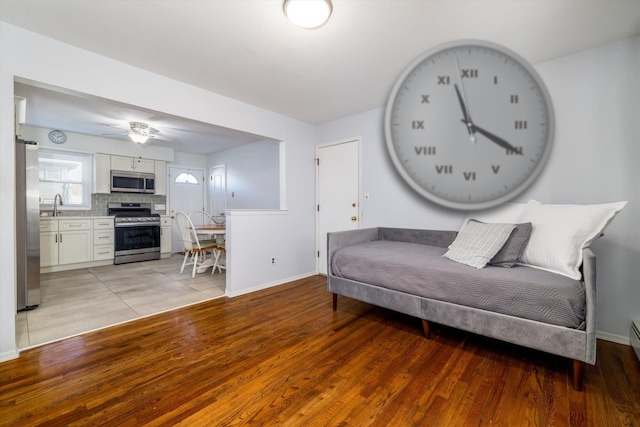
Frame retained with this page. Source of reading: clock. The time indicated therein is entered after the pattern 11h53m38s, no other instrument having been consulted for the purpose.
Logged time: 11h19m58s
